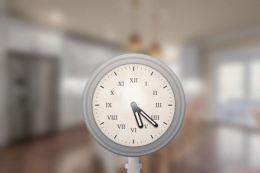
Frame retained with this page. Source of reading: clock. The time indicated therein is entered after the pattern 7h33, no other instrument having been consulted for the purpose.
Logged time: 5h22
